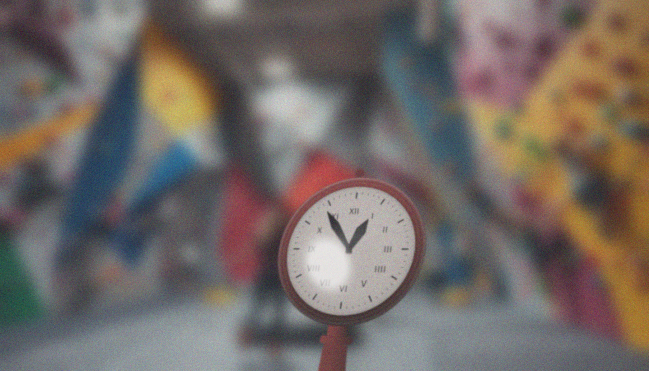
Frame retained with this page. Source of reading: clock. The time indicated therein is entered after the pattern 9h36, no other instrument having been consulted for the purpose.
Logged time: 12h54
